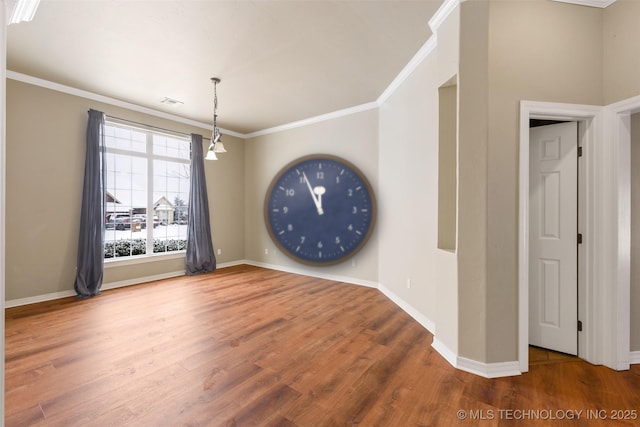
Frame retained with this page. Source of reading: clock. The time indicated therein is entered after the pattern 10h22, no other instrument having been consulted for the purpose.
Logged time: 11h56
